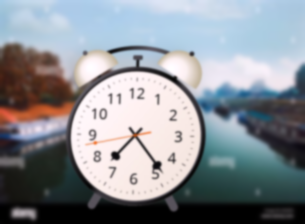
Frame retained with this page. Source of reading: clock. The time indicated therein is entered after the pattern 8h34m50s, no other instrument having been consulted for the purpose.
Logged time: 7h23m43s
